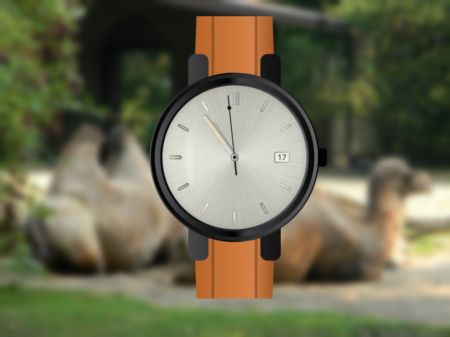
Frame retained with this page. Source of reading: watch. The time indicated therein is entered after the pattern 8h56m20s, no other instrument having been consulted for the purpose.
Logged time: 10h53m59s
